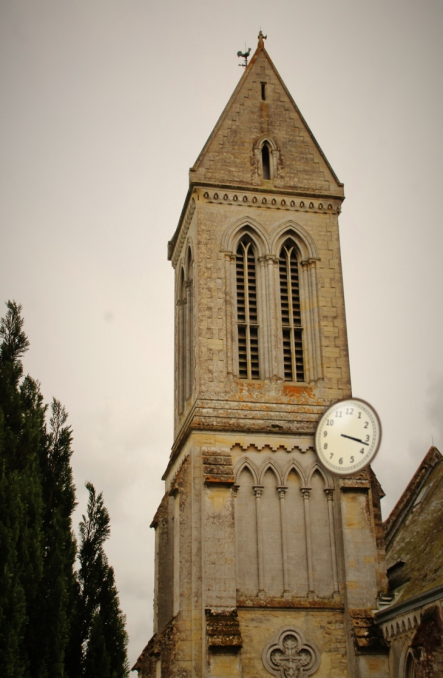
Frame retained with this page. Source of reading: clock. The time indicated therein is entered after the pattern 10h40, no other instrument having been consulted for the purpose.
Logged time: 3h17
